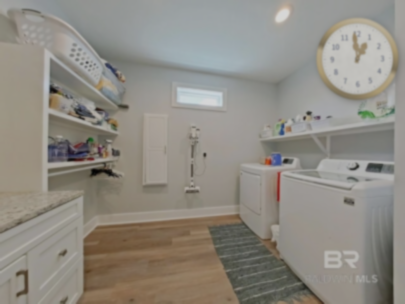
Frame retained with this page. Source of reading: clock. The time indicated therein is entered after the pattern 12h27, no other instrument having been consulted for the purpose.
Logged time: 12h59
